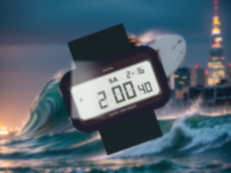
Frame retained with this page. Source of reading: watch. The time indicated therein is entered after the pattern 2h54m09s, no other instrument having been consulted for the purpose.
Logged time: 2h00m40s
